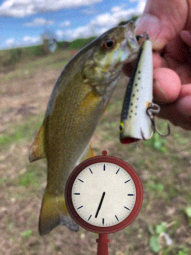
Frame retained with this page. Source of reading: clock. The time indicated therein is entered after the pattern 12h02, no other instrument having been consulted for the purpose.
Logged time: 6h33
